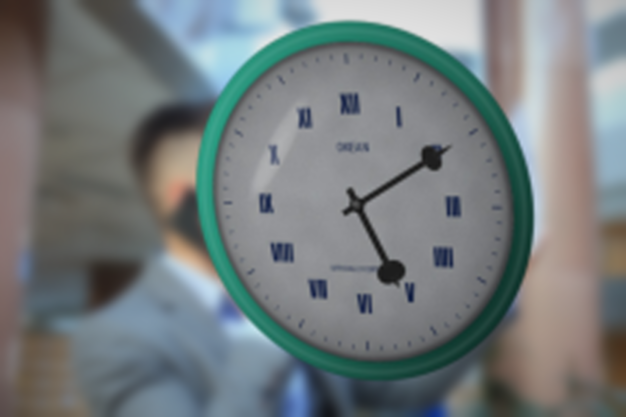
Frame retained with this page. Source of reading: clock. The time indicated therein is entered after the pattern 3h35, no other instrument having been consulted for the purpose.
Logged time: 5h10
